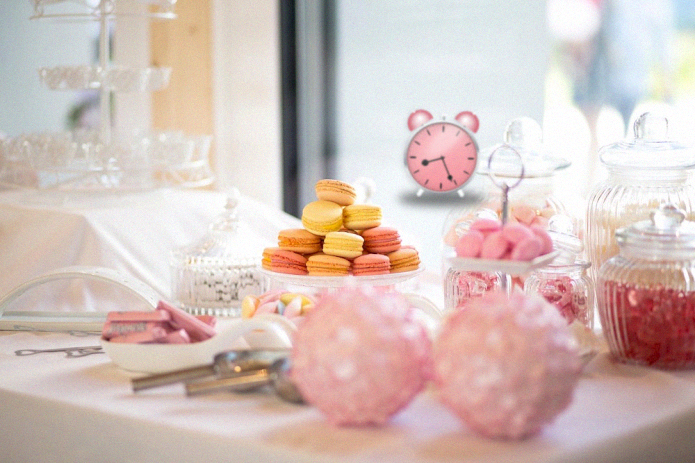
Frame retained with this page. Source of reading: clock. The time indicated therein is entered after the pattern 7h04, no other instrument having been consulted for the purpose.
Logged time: 8h26
